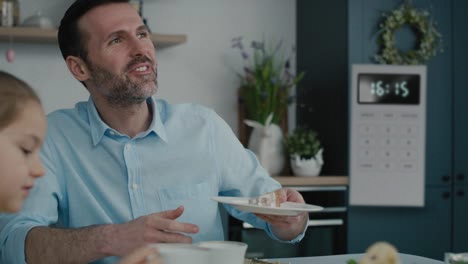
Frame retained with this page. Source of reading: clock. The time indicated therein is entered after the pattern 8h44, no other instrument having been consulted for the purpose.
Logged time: 16h15
